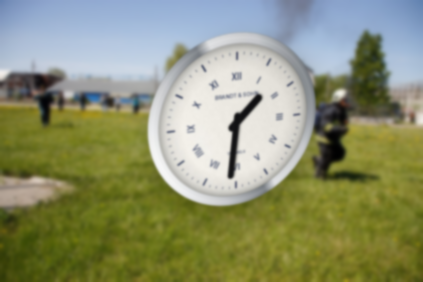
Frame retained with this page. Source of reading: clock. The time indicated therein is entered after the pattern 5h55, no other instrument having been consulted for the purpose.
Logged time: 1h31
